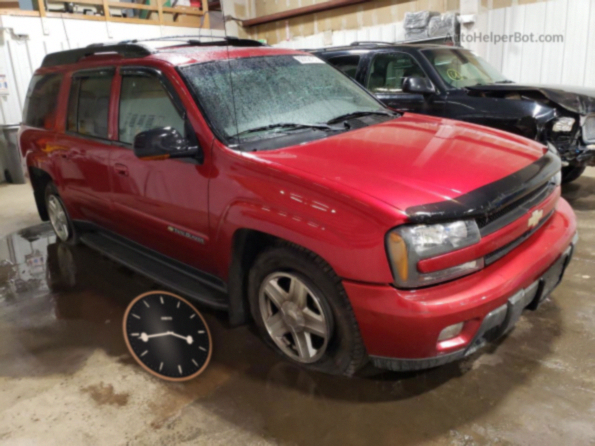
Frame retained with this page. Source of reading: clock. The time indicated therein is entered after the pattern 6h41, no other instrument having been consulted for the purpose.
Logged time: 3h44
